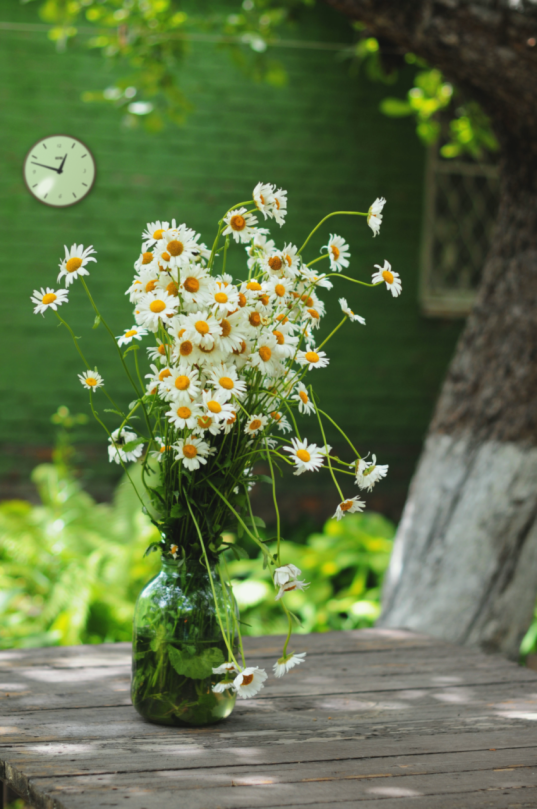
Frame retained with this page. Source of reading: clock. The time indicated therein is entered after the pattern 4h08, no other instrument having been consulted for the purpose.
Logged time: 12h48
